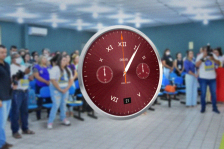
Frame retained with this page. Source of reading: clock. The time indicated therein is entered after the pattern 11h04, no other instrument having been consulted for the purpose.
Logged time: 1h06
